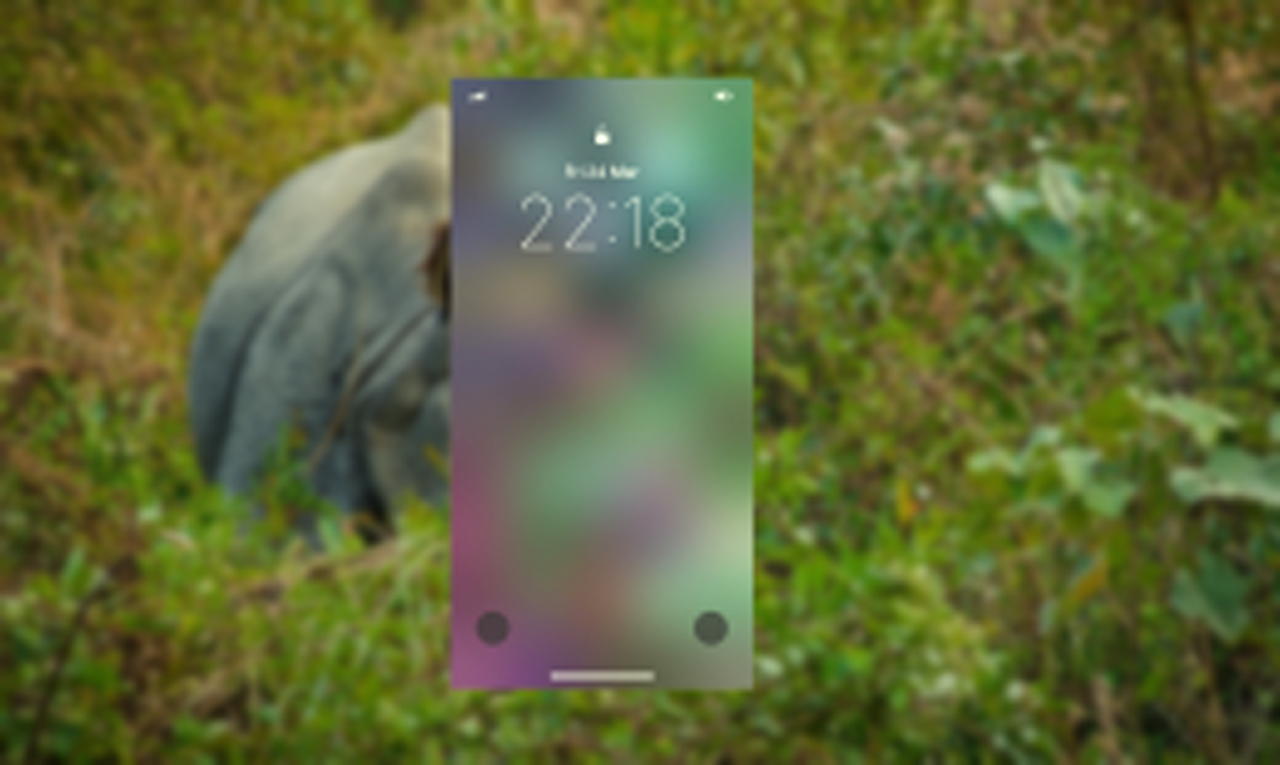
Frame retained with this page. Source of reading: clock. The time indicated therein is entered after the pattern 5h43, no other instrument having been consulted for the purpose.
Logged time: 22h18
